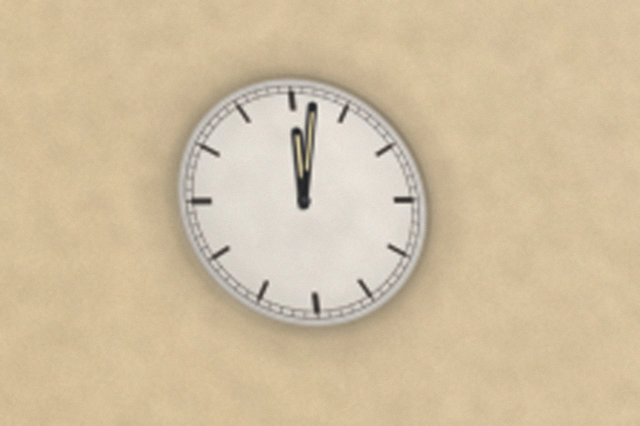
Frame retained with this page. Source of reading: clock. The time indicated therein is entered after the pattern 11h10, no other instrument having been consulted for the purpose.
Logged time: 12h02
